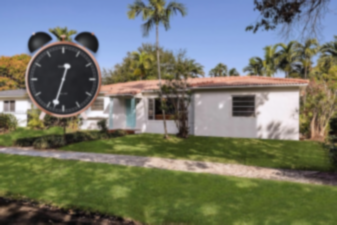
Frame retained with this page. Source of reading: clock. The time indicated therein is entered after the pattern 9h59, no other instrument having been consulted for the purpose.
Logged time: 12h33
